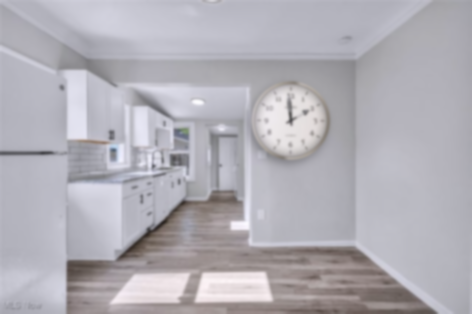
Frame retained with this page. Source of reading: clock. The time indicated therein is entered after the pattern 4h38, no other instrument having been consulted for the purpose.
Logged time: 1h59
